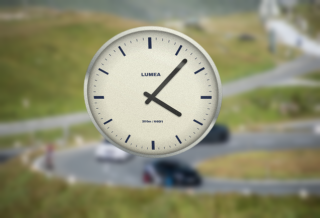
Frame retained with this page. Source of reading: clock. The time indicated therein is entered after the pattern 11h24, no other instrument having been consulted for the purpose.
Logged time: 4h07
